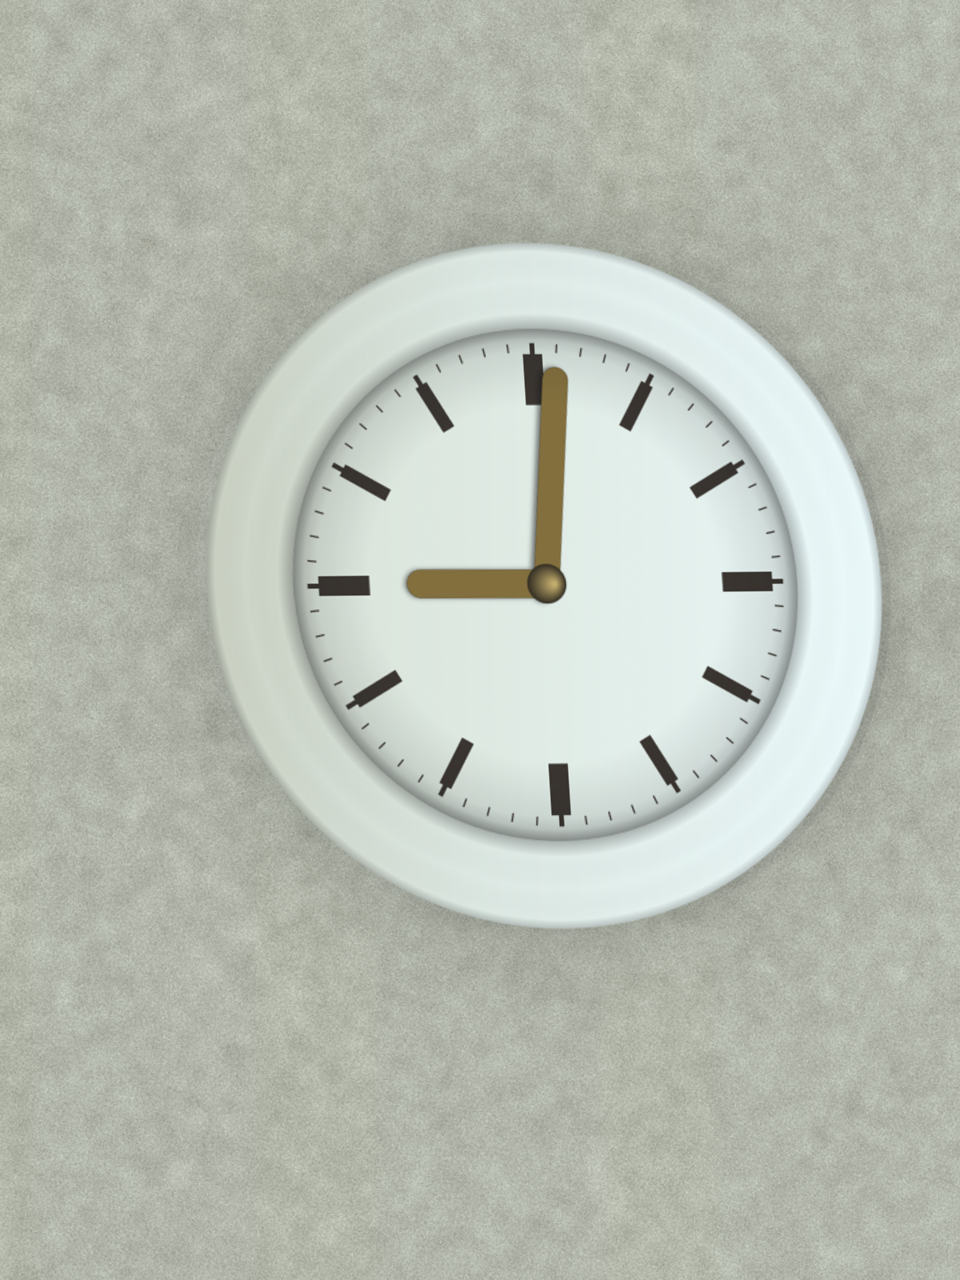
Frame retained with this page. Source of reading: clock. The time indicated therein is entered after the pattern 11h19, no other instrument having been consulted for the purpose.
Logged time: 9h01
